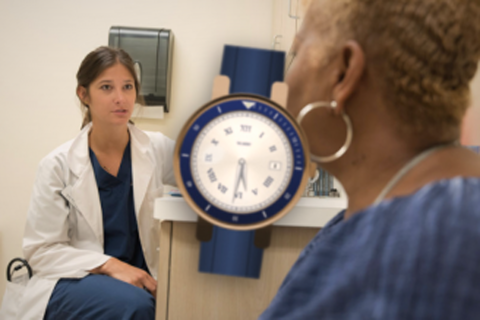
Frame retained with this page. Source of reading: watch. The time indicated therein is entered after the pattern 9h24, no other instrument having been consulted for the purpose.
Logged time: 5h31
